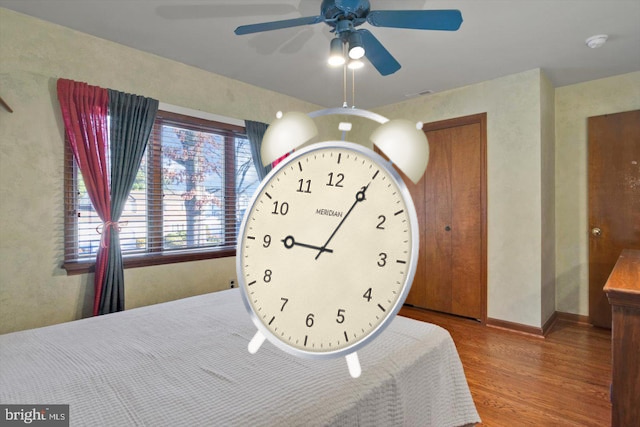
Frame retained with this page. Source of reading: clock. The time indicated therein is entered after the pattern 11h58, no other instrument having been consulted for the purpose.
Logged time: 9h05
